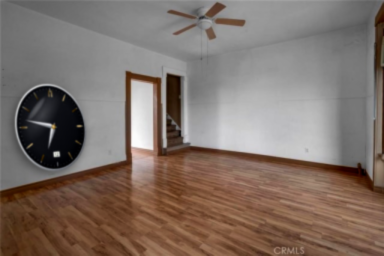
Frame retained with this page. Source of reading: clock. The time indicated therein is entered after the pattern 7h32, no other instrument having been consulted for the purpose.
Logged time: 6h47
